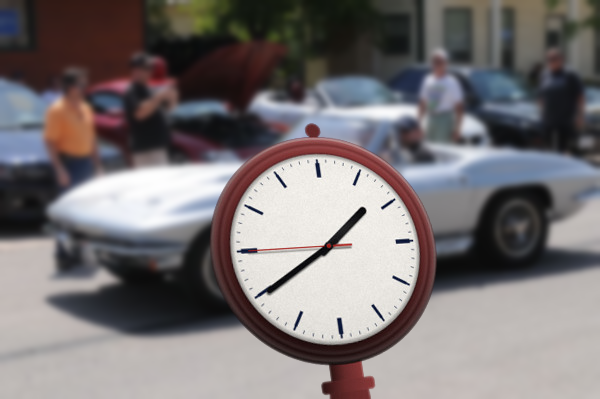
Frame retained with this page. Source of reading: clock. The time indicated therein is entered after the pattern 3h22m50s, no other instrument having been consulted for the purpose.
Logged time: 1h39m45s
